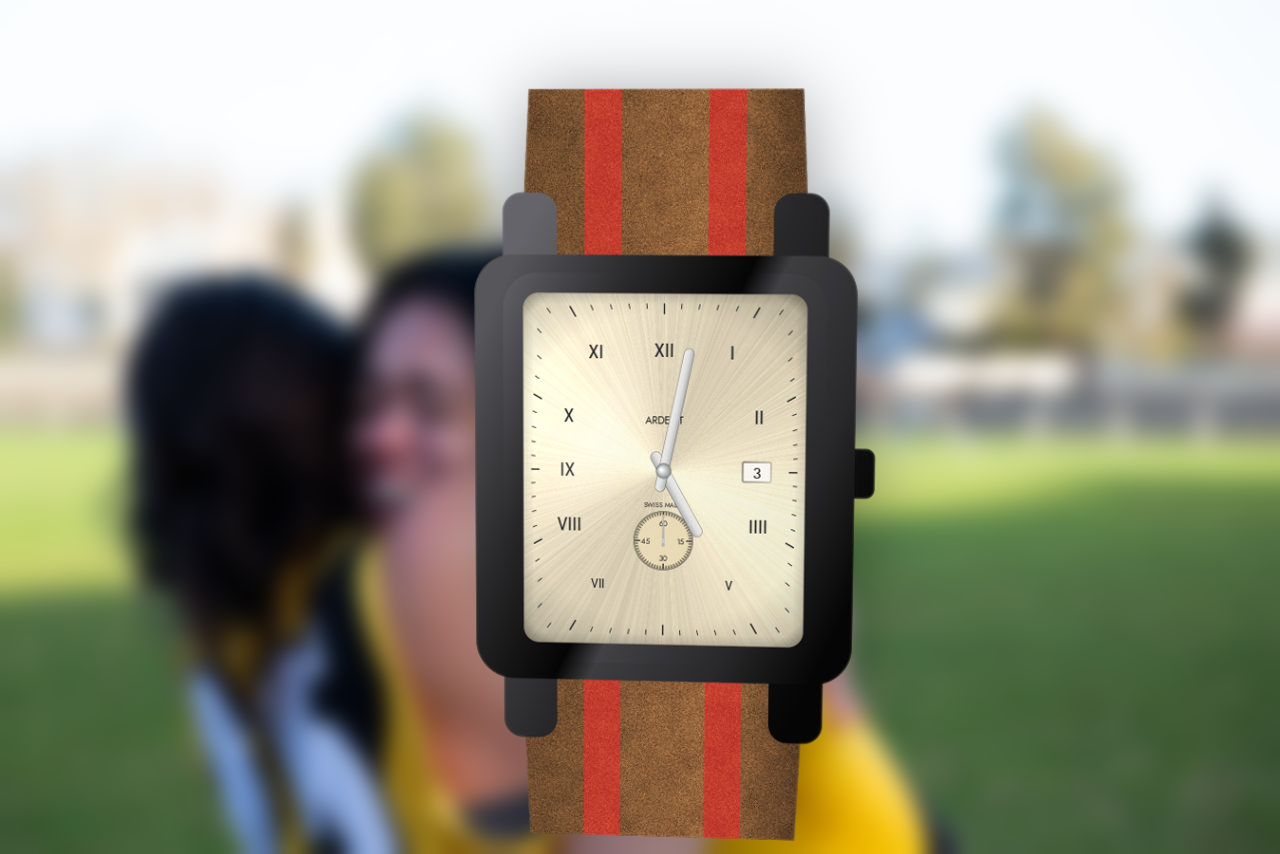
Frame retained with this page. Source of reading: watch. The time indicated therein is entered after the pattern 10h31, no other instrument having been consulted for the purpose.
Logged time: 5h02
